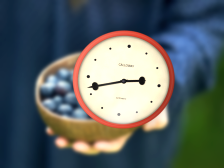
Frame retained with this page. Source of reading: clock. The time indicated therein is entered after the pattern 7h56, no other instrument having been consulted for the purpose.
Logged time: 2h42
